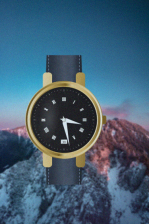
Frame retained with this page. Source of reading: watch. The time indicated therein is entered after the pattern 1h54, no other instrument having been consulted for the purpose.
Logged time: 3h28
